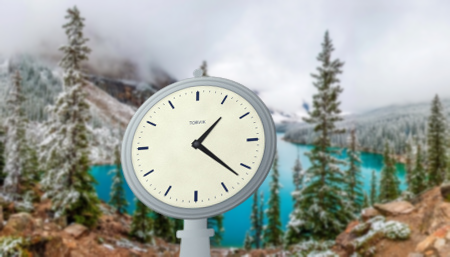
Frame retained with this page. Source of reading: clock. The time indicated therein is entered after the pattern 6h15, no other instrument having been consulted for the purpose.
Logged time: 1h22
